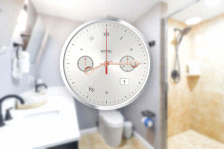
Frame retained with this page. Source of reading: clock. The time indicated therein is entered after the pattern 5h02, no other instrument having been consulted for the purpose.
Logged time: 8h15
